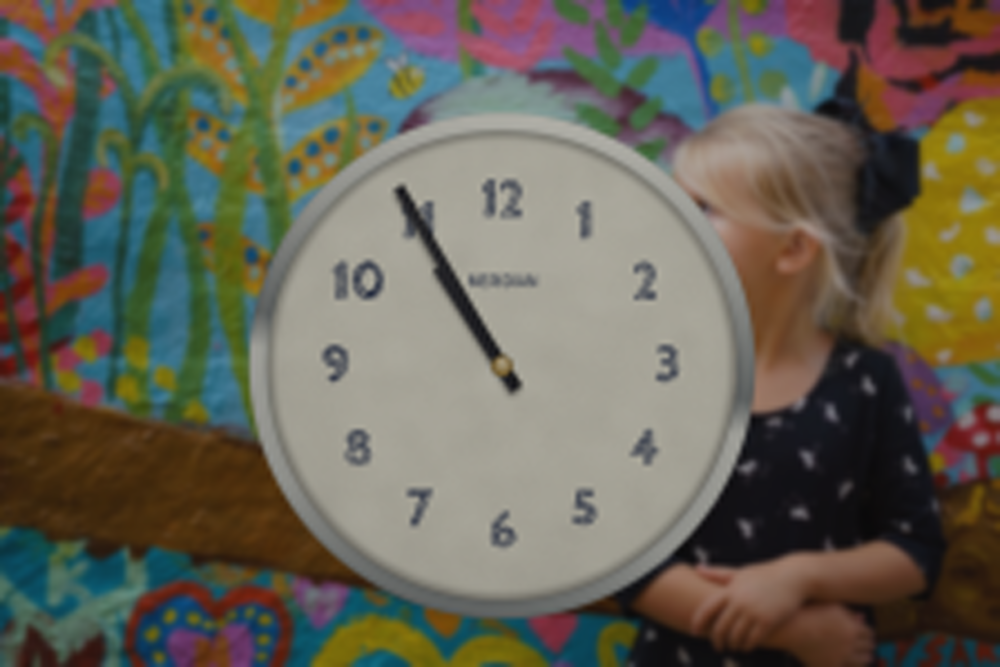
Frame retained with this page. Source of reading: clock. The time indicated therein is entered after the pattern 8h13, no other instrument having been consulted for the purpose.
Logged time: 10h55
